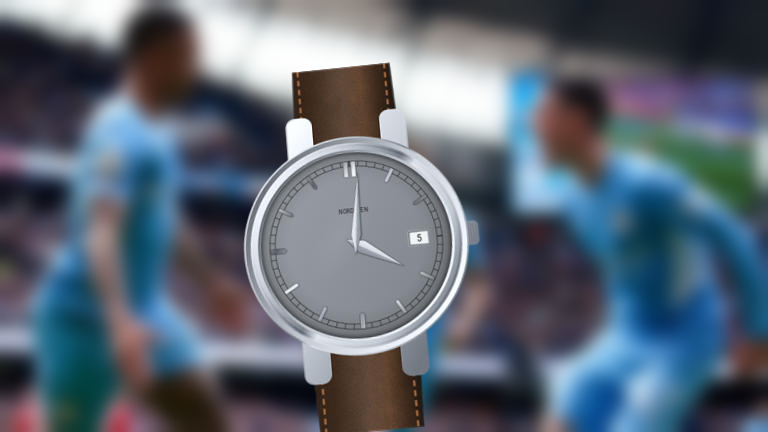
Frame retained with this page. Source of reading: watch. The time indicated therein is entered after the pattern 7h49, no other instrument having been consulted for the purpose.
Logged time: 4h01
